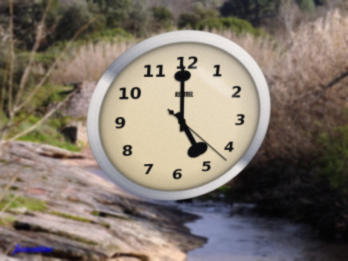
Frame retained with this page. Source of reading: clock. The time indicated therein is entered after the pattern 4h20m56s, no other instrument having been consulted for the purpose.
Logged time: 4h59m22s
